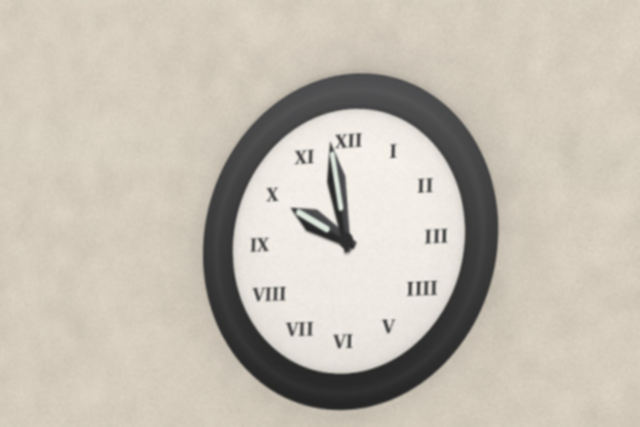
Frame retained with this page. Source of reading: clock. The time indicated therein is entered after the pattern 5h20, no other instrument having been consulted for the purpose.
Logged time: 9h58
